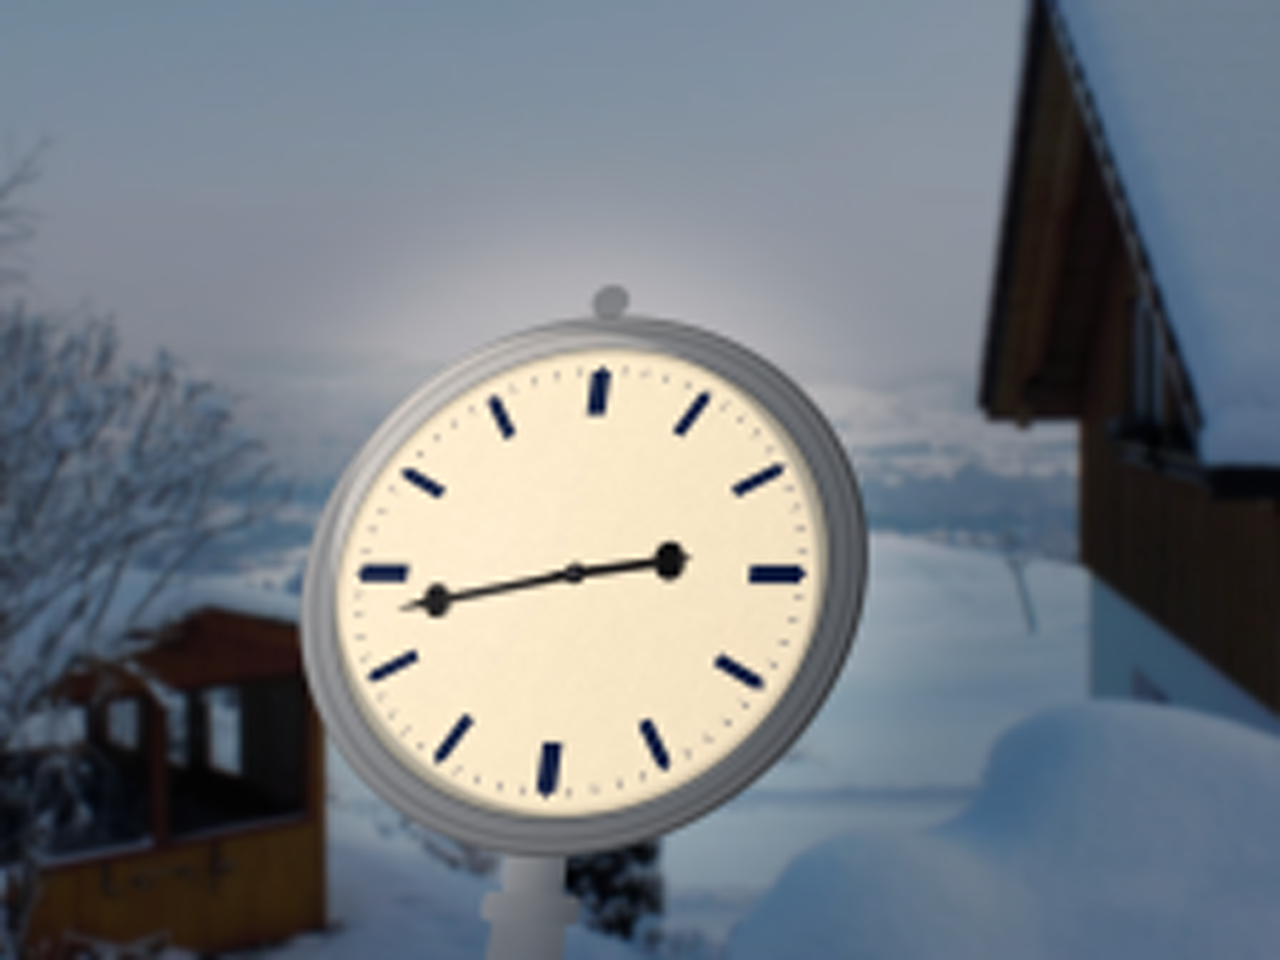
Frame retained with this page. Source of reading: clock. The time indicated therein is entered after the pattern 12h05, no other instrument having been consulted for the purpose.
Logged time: 2h43
